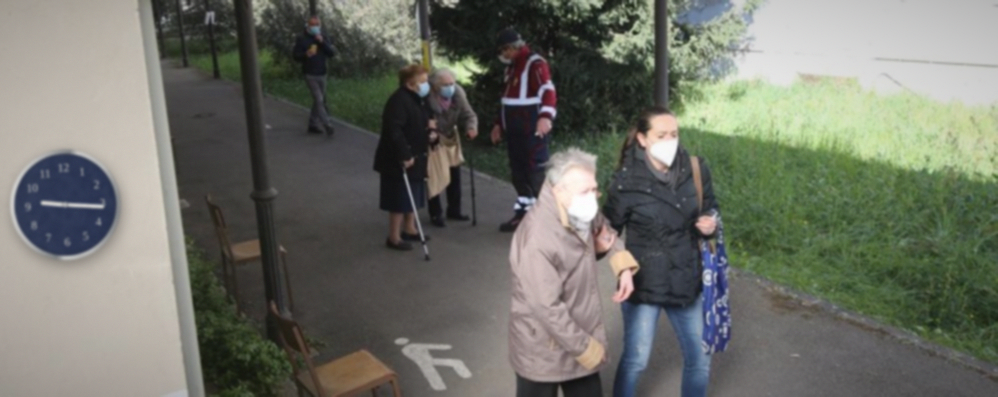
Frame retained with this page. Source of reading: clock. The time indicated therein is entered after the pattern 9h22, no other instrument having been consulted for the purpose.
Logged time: 9h16
